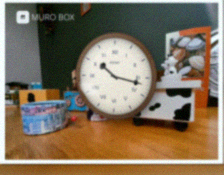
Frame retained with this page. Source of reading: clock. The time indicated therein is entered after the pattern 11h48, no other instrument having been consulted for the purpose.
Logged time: 10h17
